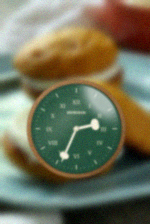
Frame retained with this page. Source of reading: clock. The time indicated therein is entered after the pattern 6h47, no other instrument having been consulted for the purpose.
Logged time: 2h34
